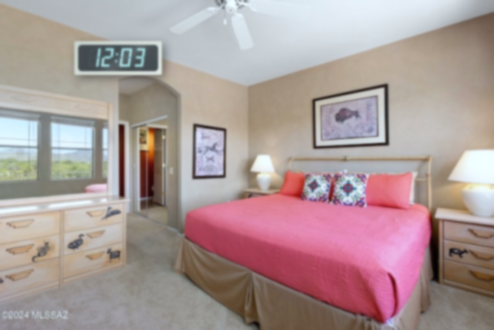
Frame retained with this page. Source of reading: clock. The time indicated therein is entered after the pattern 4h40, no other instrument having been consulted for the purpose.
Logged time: 12h03
